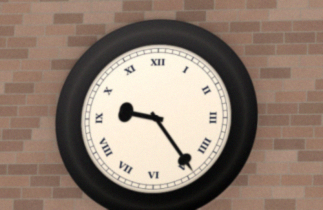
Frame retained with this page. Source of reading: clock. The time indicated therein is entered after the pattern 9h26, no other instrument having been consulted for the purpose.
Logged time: 9h24
